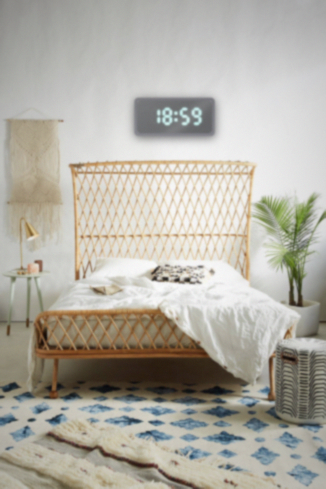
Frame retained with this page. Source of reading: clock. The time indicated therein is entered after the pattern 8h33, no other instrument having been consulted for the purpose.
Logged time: 18h59
